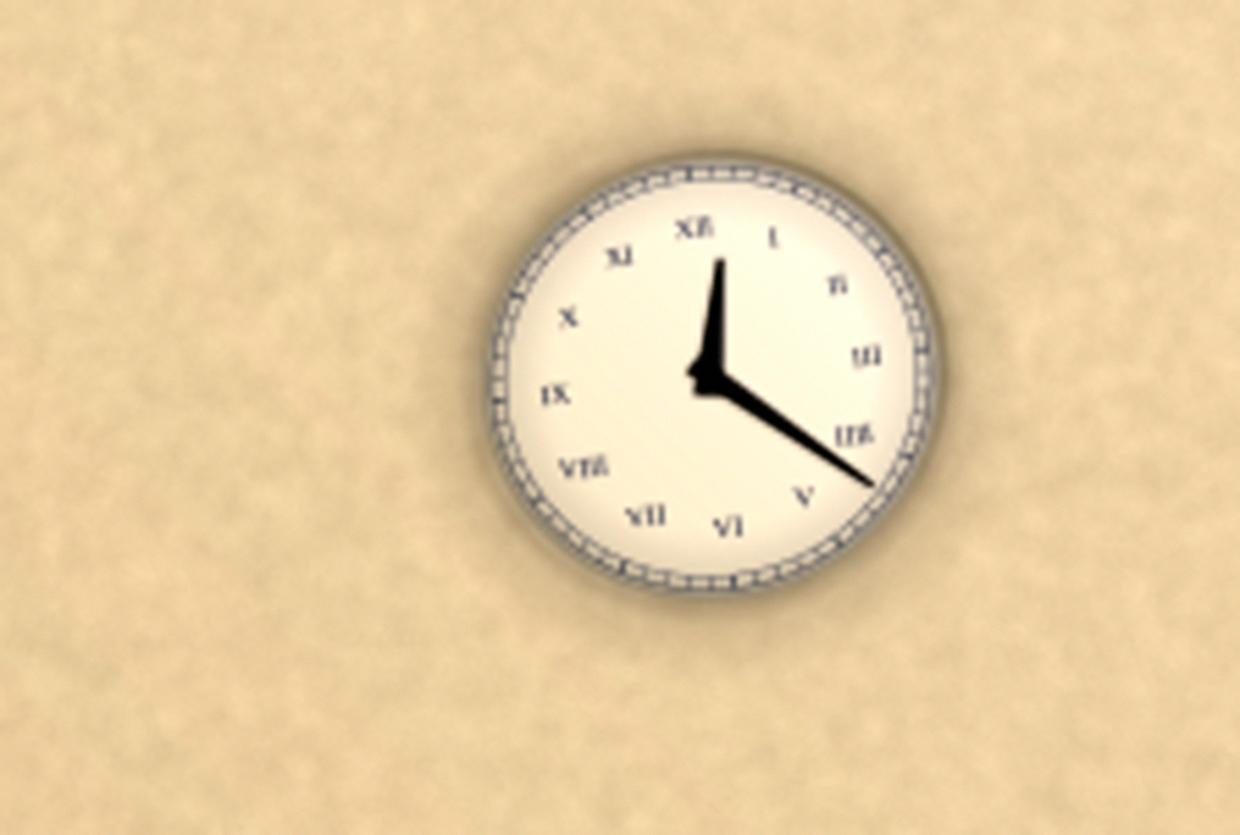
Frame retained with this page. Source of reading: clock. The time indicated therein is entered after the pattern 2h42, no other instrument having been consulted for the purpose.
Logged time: 12h22
